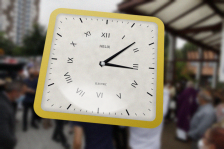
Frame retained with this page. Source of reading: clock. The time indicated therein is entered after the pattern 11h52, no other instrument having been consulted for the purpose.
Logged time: 3h08
